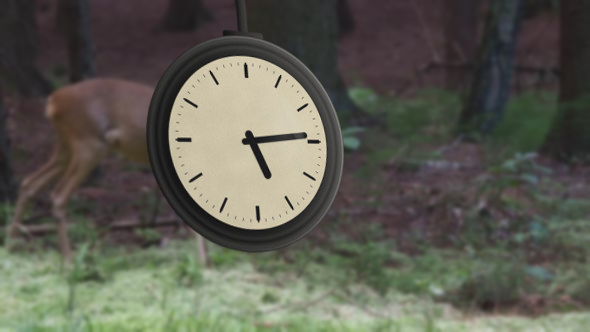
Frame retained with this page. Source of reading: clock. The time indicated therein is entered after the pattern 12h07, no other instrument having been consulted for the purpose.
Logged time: 5h14
